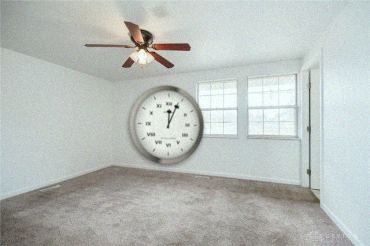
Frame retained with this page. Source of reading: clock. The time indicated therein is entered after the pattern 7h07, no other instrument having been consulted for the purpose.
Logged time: 12h04
